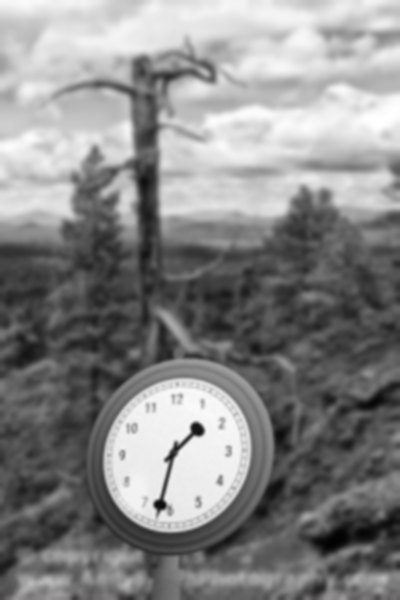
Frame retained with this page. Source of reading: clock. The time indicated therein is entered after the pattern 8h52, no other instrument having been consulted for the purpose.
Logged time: 1h32
